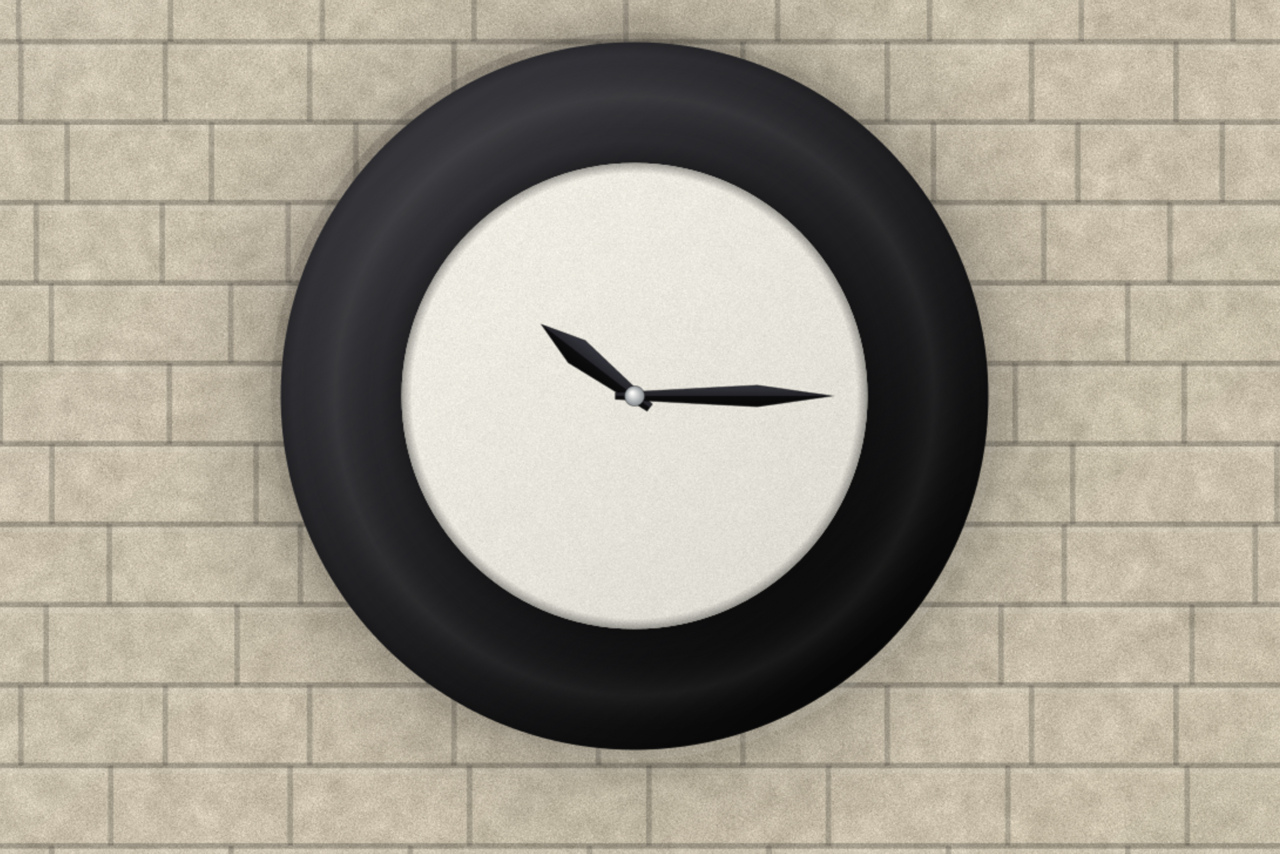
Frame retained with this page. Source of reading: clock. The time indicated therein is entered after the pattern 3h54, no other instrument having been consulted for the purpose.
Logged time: 10h15
